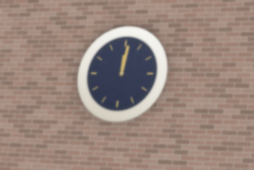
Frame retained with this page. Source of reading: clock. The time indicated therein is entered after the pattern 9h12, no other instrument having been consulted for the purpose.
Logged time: 12h01
